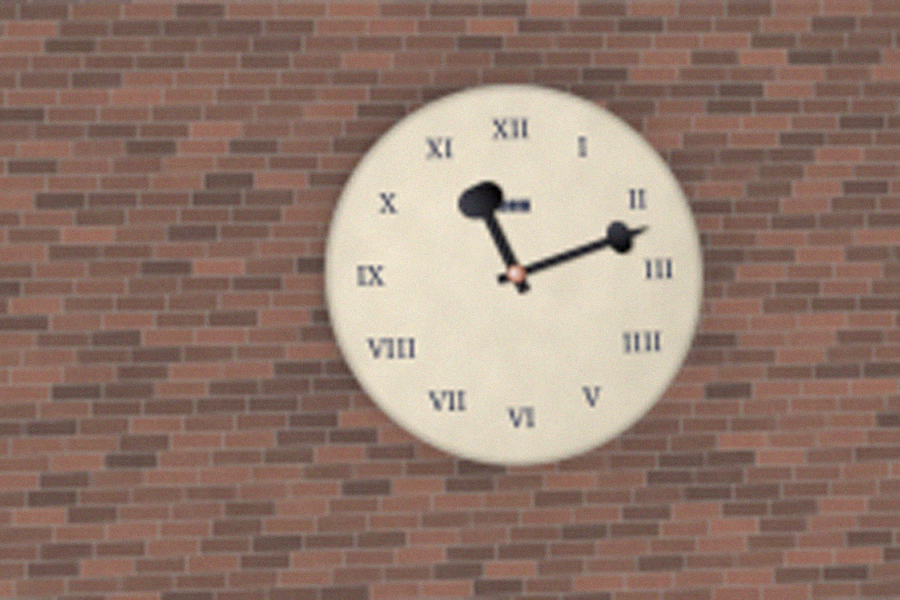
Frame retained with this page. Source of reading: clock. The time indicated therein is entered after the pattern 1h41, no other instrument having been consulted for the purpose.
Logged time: 11h12
